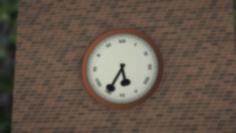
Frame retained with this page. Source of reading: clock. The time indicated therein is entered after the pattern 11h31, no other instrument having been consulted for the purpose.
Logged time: 5h35
